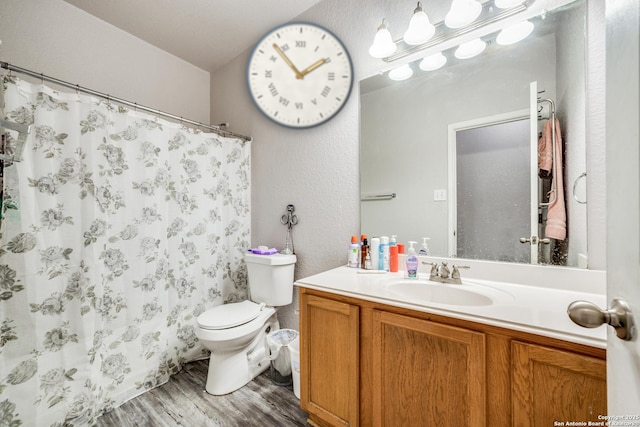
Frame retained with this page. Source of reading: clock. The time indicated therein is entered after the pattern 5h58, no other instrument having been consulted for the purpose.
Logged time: 1h53
